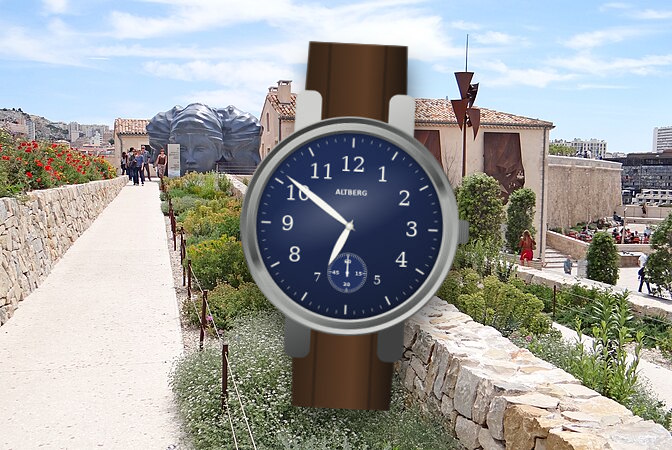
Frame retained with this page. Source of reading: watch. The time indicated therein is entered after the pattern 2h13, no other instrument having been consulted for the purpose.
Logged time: 6h51
